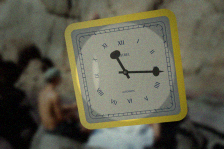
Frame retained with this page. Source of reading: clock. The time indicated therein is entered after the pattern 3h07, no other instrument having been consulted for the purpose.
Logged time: 11h16
